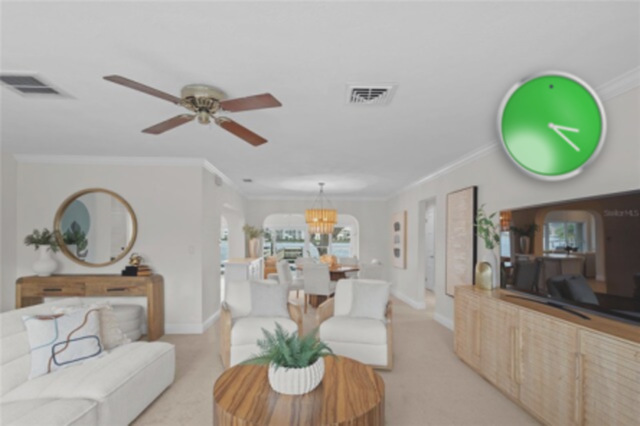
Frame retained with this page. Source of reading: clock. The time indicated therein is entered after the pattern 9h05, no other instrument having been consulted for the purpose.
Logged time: 3h22
